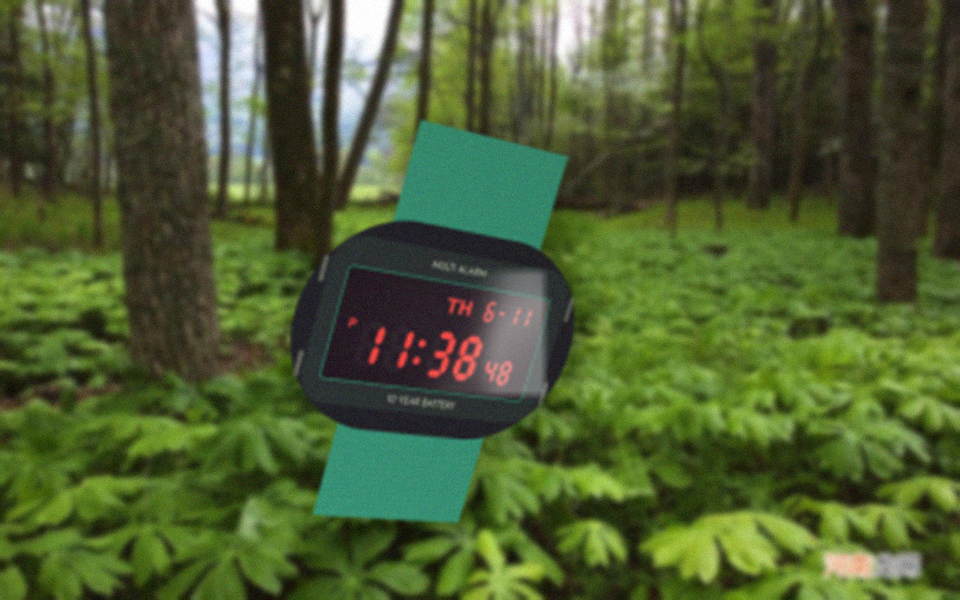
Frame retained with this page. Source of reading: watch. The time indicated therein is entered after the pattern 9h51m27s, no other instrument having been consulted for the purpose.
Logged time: 11h38m48s
